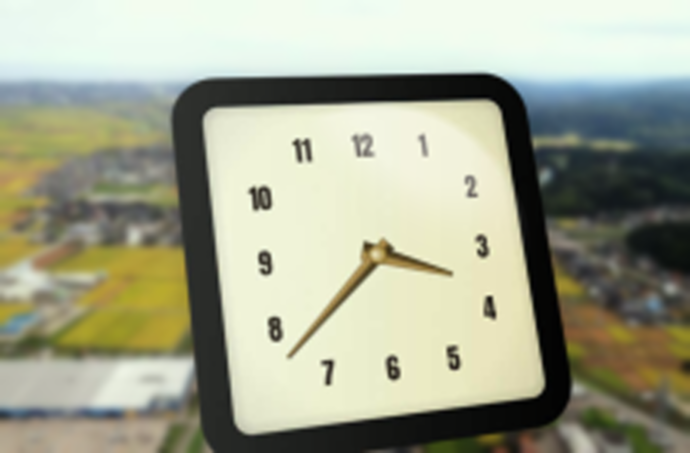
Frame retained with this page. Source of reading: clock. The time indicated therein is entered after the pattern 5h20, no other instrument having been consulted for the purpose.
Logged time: 3h38
